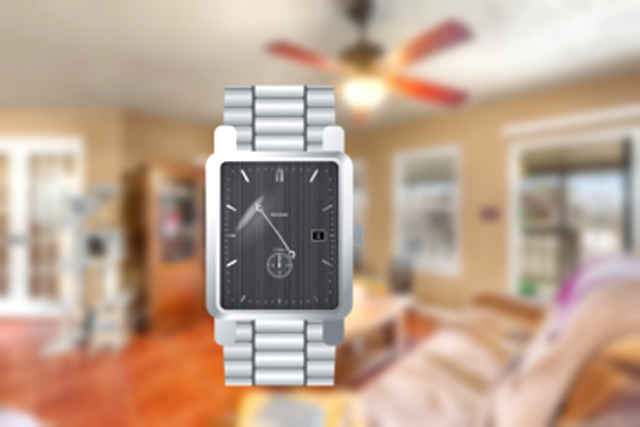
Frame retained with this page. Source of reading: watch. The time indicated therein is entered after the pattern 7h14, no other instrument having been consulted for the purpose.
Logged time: 4h54
